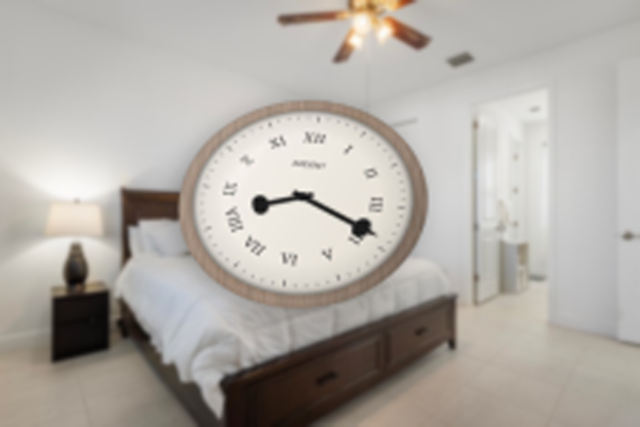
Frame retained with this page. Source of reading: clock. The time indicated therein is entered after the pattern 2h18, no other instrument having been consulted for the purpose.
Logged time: 8h19
